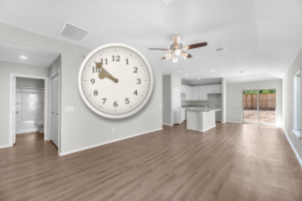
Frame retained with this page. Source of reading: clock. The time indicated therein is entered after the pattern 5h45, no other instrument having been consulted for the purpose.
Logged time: 9h52
